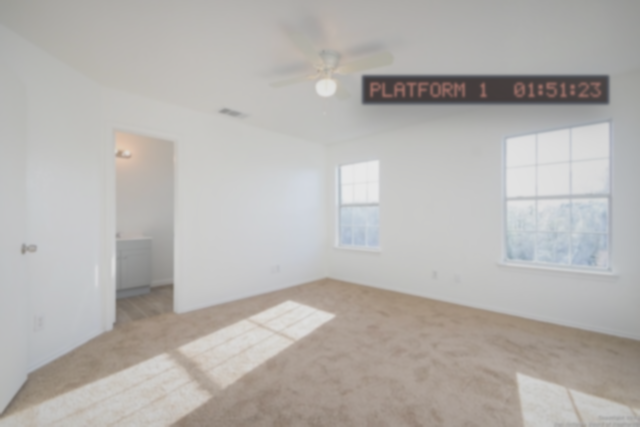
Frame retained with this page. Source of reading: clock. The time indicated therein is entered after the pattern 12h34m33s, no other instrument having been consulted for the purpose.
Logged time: 1h51m23s
